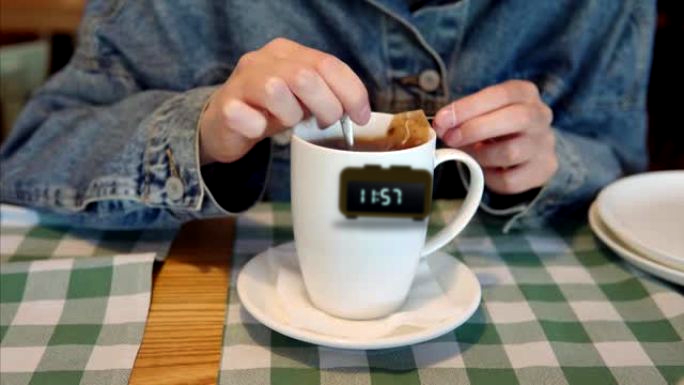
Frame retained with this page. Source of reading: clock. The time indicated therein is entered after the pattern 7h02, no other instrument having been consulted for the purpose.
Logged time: 11h57
